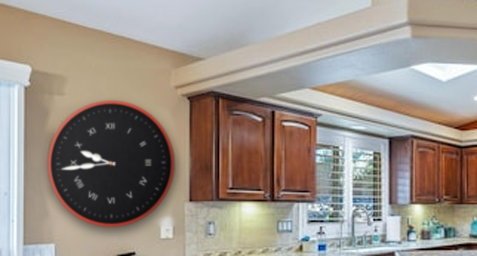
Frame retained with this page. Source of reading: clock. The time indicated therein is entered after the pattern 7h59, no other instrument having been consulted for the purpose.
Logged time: 9h44
